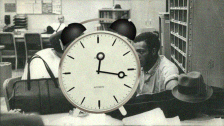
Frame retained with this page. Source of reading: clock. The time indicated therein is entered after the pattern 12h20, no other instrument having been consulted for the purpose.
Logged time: 12h17
